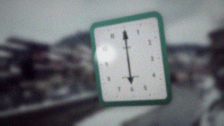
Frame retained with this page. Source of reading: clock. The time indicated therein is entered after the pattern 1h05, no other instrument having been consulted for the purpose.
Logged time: 6h00
